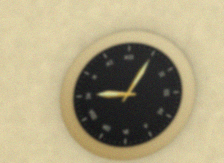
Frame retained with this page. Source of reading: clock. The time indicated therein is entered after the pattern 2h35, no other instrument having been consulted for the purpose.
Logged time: 9h05
